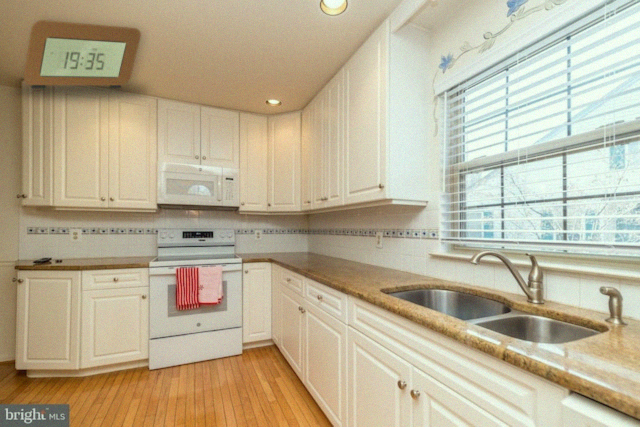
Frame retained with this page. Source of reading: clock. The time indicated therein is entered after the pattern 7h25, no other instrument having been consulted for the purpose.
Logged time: 19h35
